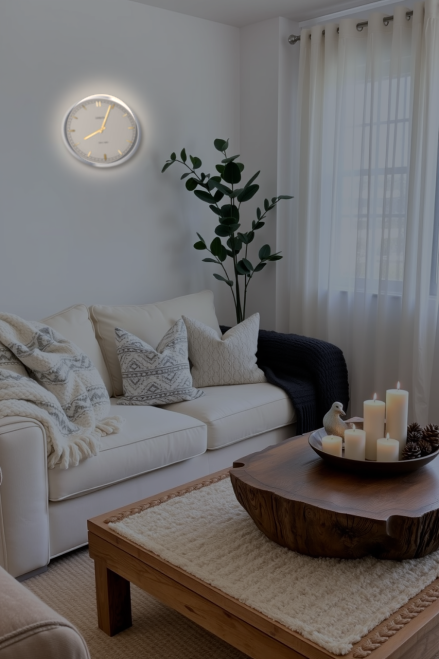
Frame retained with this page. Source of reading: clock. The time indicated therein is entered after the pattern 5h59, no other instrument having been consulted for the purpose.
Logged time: 8h04
